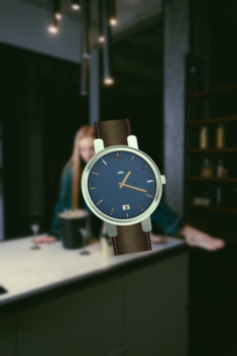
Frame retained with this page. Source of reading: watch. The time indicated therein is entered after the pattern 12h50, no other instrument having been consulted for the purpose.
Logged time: 1h19
